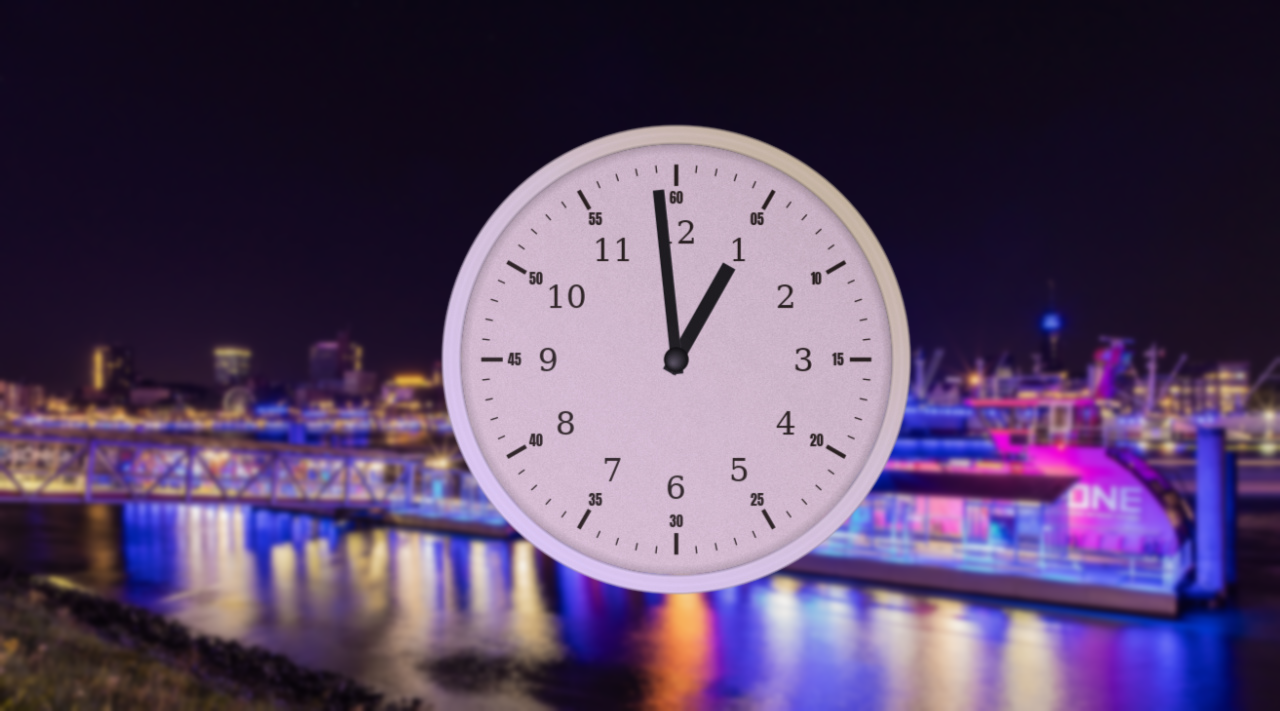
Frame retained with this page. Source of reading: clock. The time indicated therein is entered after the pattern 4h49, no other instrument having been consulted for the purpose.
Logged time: 12h59
